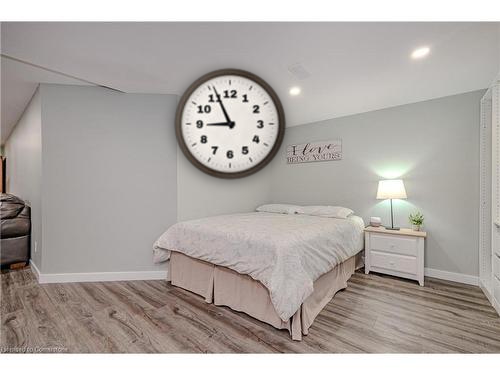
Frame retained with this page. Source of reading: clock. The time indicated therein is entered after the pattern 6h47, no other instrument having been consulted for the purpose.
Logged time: 8h56
